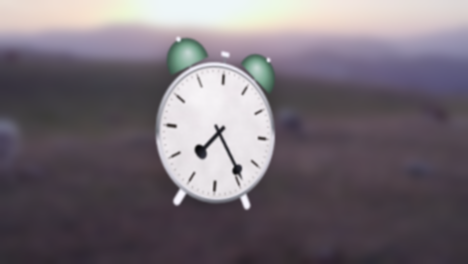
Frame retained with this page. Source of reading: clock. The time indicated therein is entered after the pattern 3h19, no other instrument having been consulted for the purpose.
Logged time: 7h24
